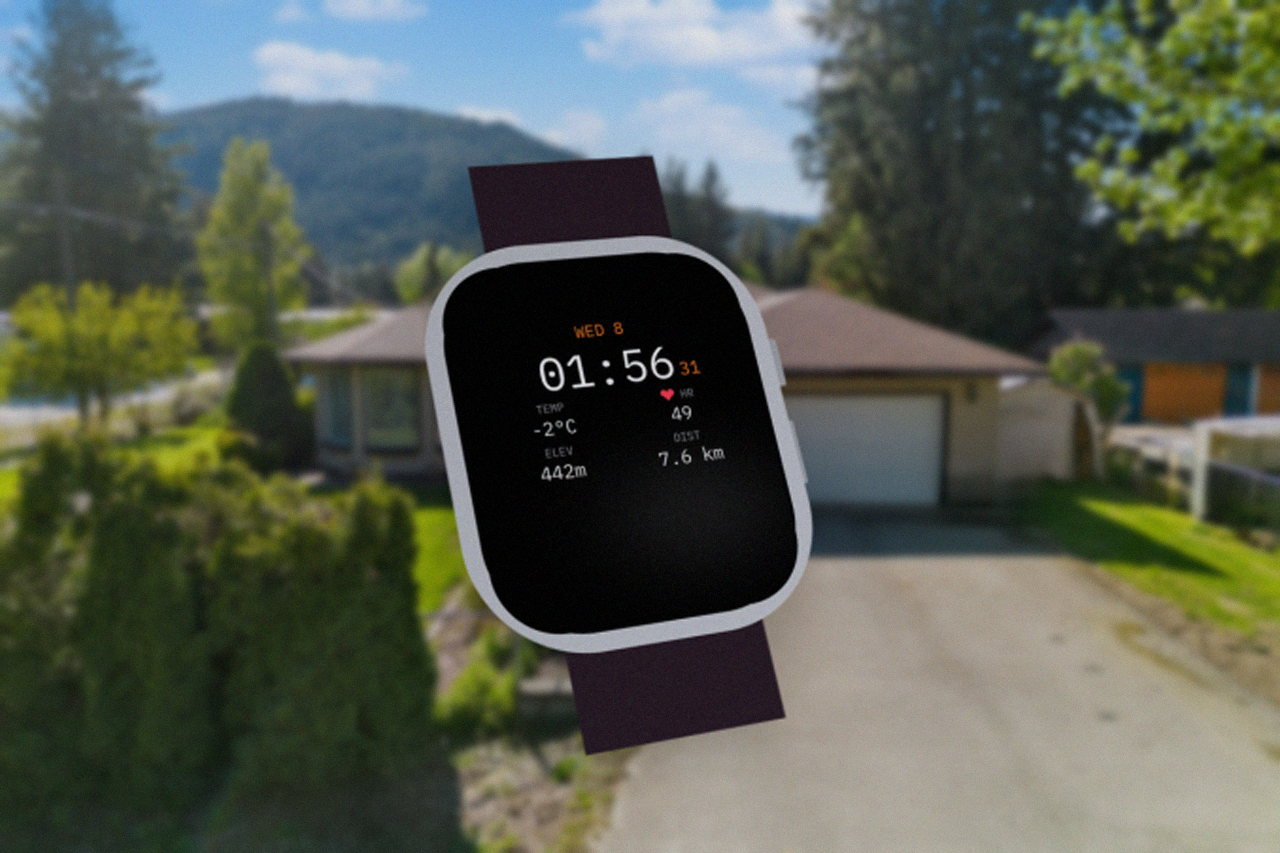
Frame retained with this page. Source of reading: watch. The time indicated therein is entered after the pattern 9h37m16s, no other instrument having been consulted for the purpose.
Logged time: 1h56m31s
